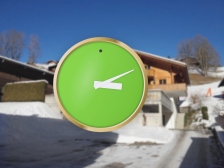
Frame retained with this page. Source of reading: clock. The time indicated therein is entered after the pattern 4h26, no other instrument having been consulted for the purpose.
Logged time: 3h11
